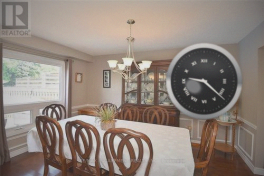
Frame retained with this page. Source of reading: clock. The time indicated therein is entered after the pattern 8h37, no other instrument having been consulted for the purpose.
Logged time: 9h22
